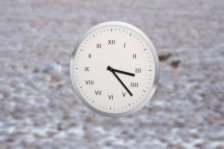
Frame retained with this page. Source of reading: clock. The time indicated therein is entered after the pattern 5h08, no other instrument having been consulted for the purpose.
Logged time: 3h23
